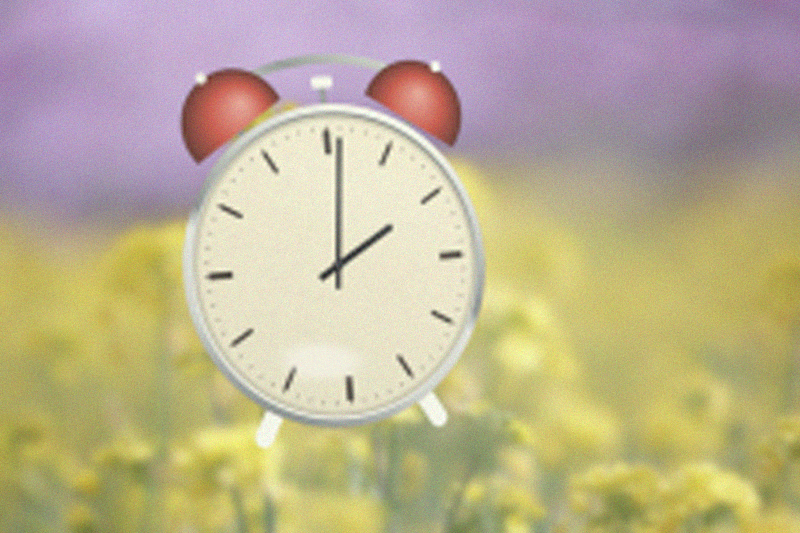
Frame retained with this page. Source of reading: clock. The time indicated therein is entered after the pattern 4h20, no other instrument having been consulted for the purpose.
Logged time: 2h01
